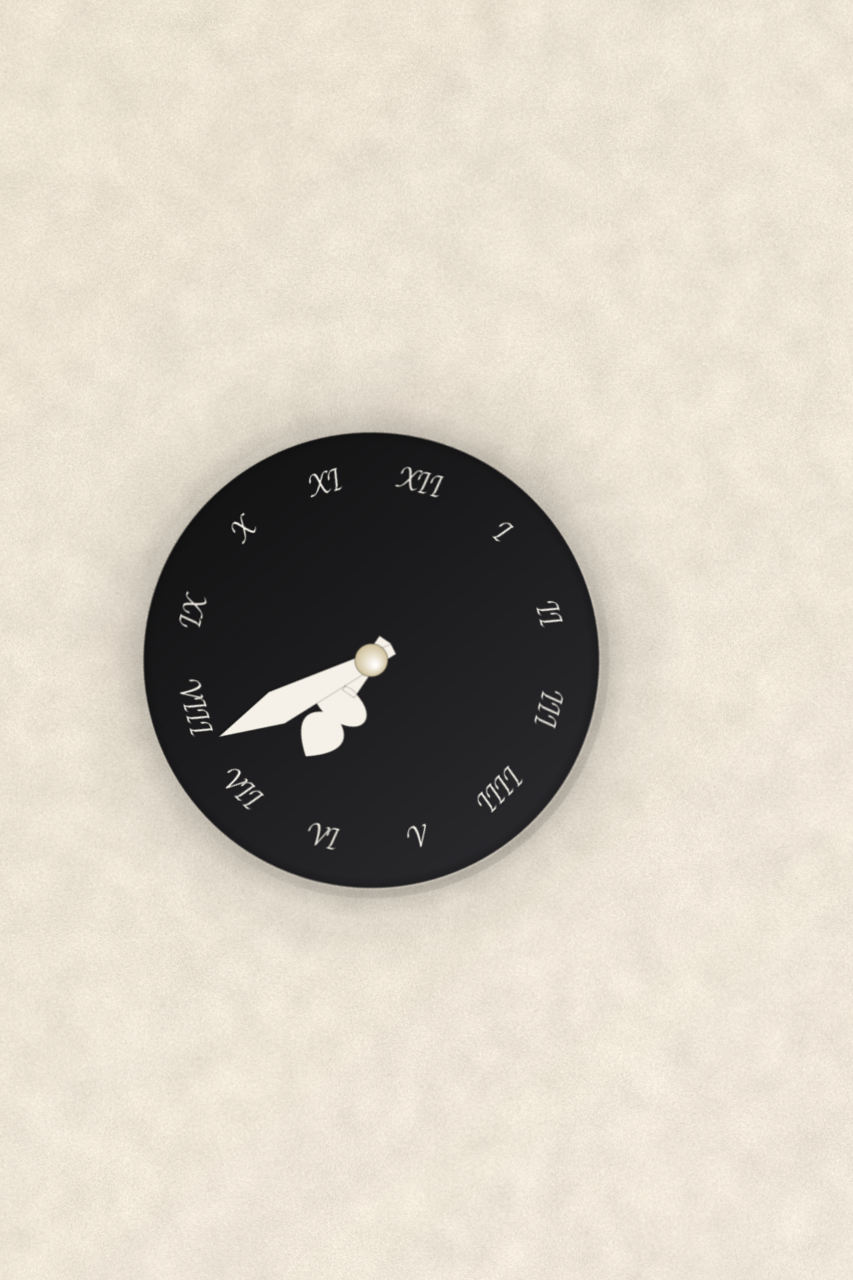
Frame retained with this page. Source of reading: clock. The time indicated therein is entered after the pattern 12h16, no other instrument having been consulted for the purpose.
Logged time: 6h38
